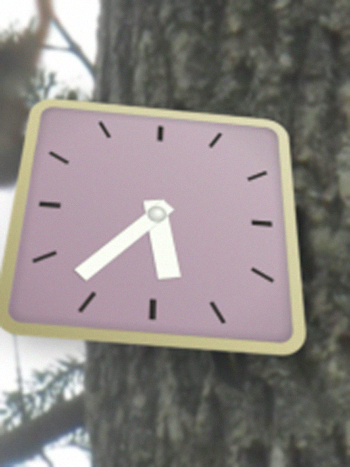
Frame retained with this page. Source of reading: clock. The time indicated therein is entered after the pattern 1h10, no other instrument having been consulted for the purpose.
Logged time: 5h37
